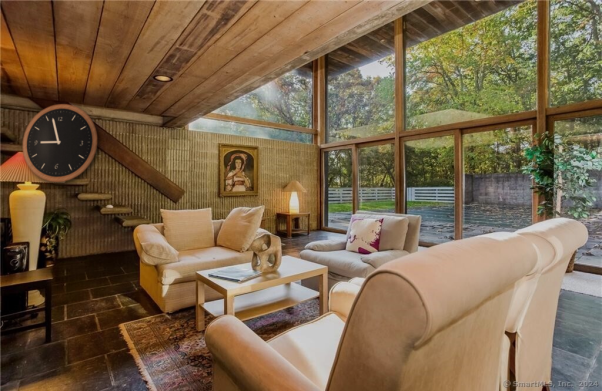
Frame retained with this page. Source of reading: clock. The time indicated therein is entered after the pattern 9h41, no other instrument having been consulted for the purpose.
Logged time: 8h57
